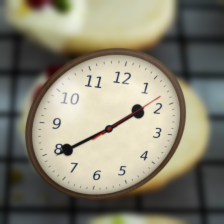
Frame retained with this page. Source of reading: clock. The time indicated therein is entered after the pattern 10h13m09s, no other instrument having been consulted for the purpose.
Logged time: 1h39m08s
